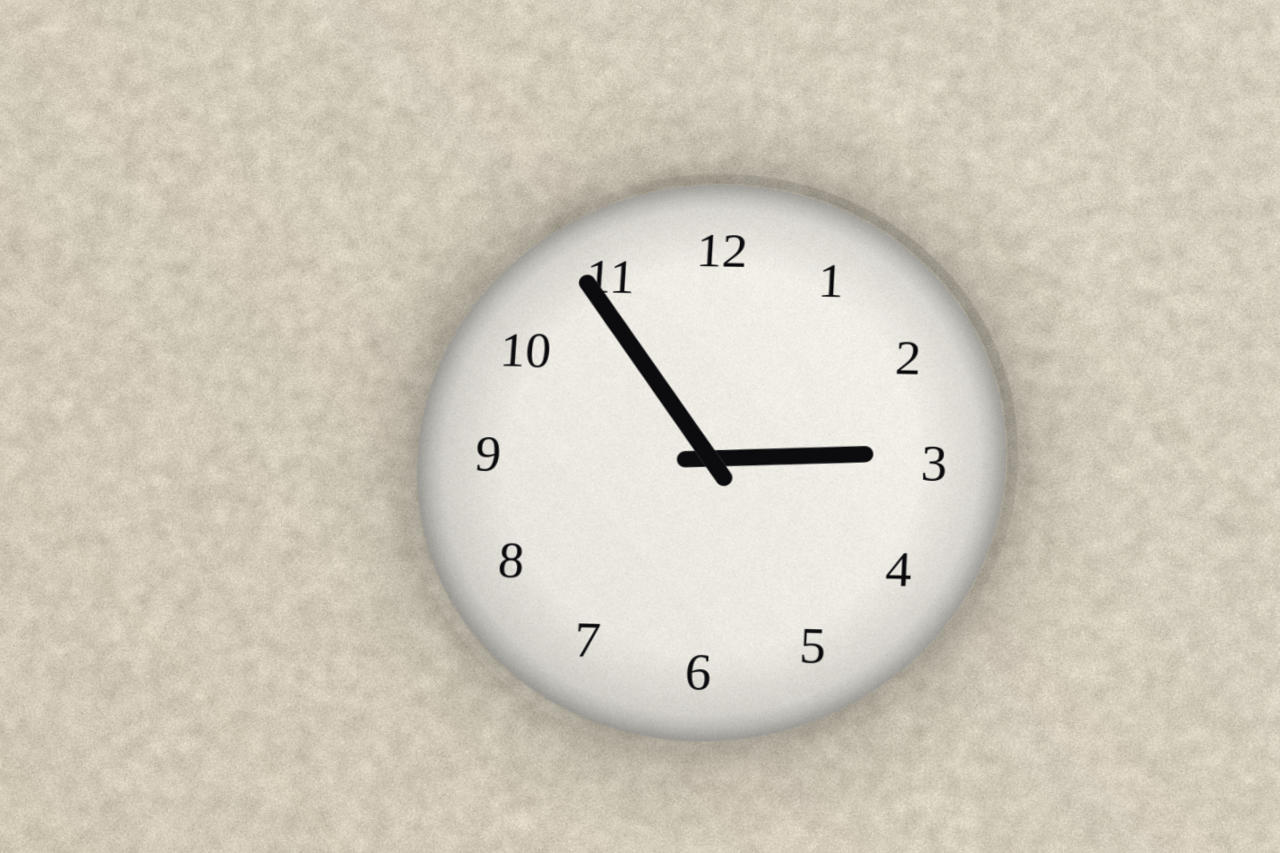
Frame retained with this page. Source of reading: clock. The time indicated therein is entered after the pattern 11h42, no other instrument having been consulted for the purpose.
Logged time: 2h54
